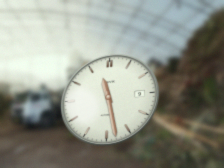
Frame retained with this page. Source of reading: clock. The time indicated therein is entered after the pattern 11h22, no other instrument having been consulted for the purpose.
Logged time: 11h28
